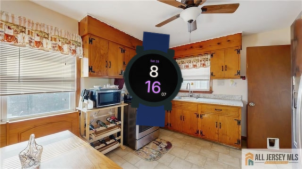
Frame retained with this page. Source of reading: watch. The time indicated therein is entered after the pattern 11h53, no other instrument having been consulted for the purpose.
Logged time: 8h16
